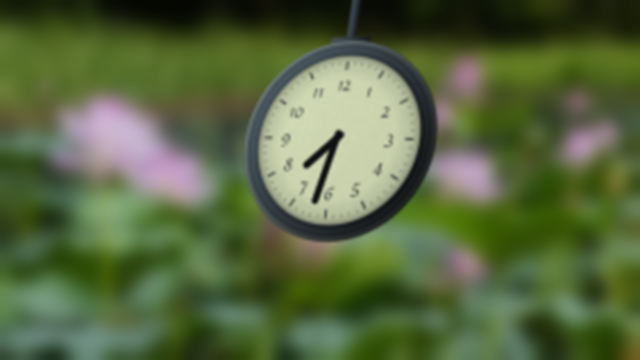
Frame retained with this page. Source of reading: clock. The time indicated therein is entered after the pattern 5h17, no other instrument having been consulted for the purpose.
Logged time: 7h32
